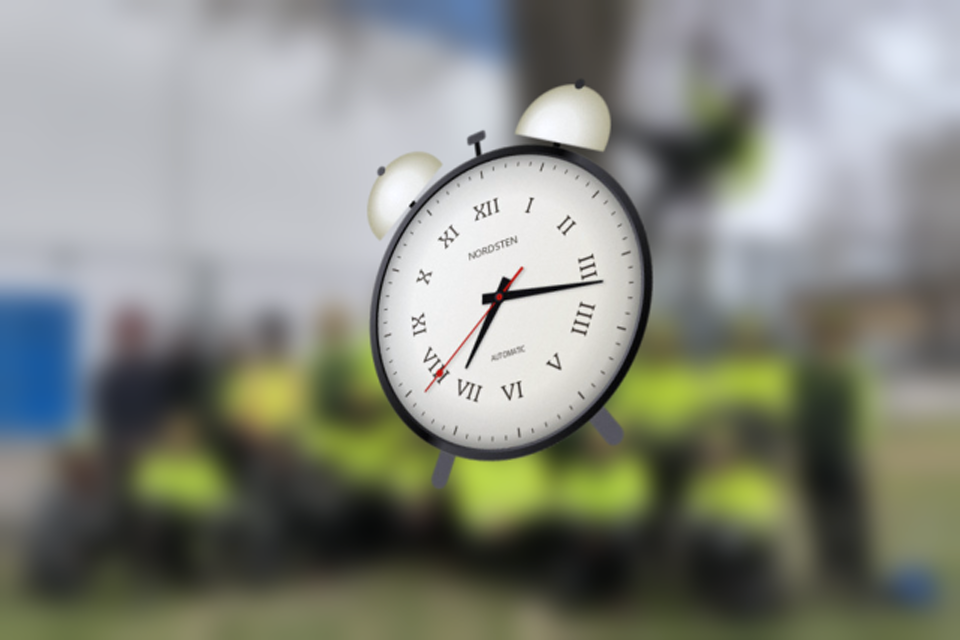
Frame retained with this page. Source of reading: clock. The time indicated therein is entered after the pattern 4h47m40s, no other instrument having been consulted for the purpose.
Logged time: 7h16m39s
